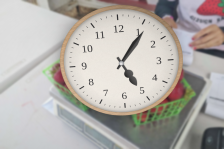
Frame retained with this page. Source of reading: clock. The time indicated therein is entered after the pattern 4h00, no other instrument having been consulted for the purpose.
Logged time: 5h06
